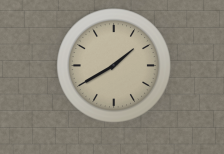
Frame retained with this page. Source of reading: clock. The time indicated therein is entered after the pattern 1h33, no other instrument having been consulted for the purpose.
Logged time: 1h40
